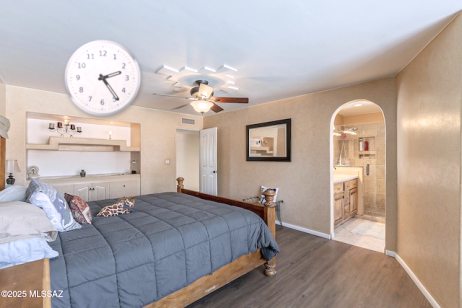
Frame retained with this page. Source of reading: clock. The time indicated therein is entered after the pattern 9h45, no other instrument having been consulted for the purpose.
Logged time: 2h24
